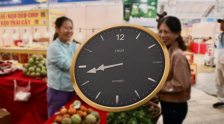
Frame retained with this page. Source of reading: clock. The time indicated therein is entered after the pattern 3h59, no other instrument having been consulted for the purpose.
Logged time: 8h43
